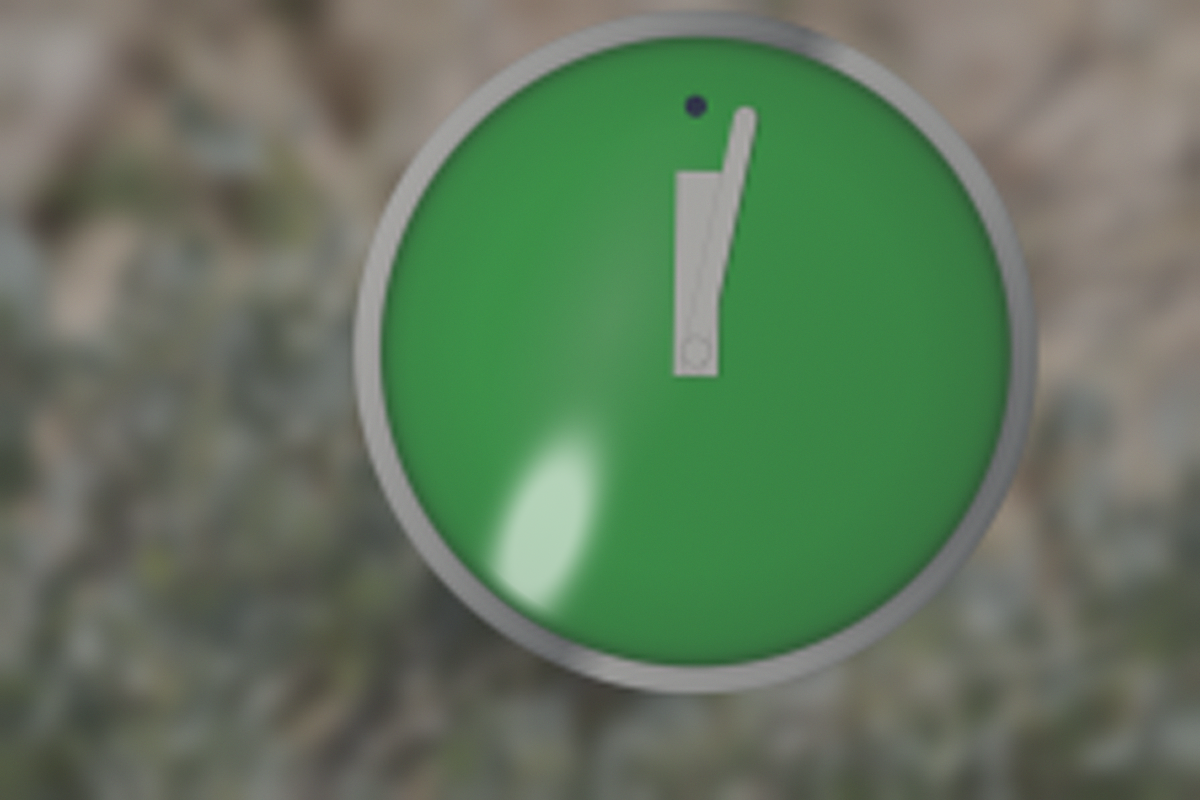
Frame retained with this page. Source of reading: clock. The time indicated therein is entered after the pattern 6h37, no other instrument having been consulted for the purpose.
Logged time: 12h02
